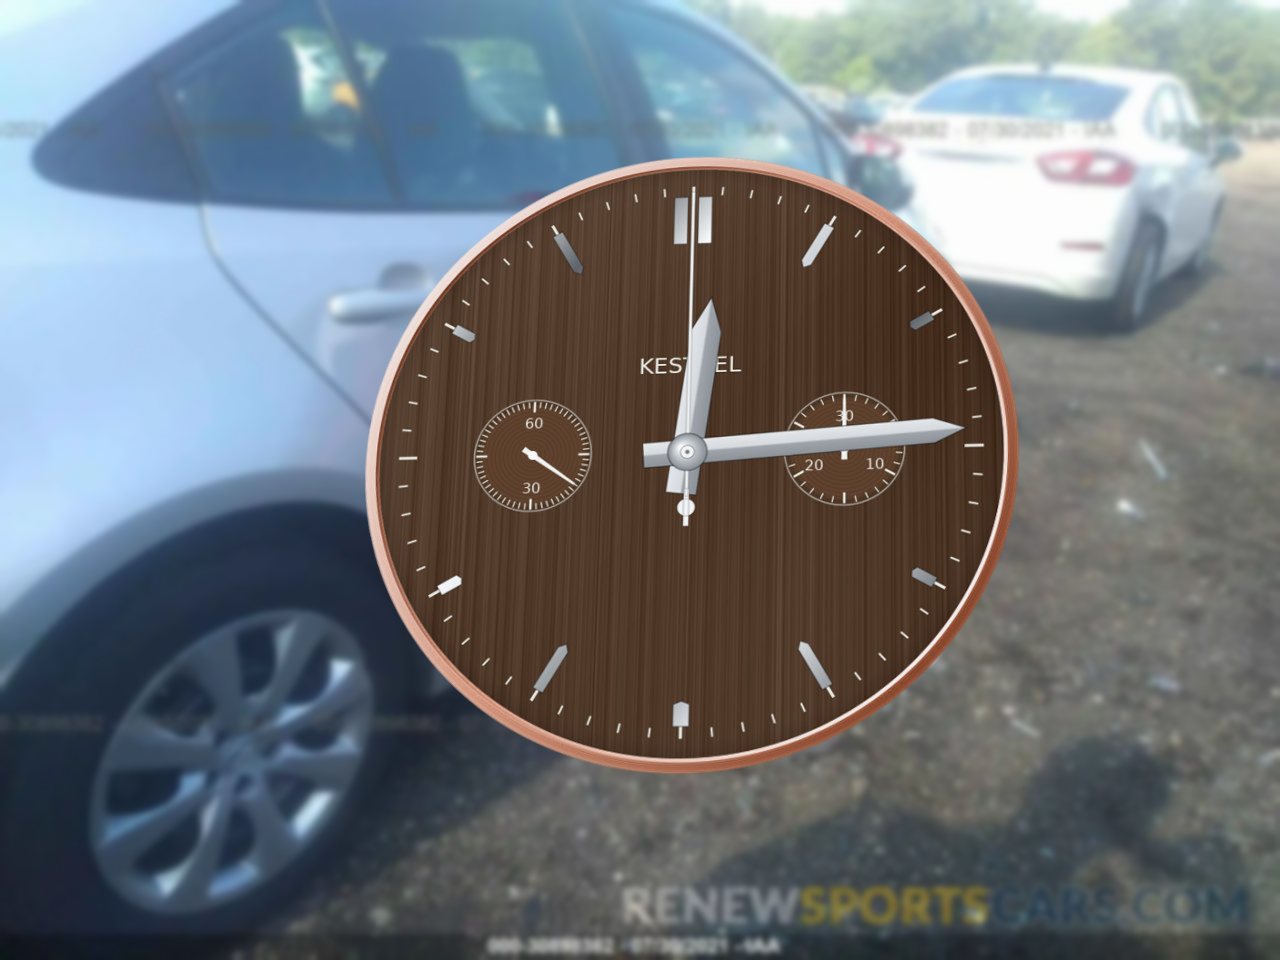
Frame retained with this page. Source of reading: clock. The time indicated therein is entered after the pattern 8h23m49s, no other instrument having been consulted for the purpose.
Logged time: 12h14m21s
